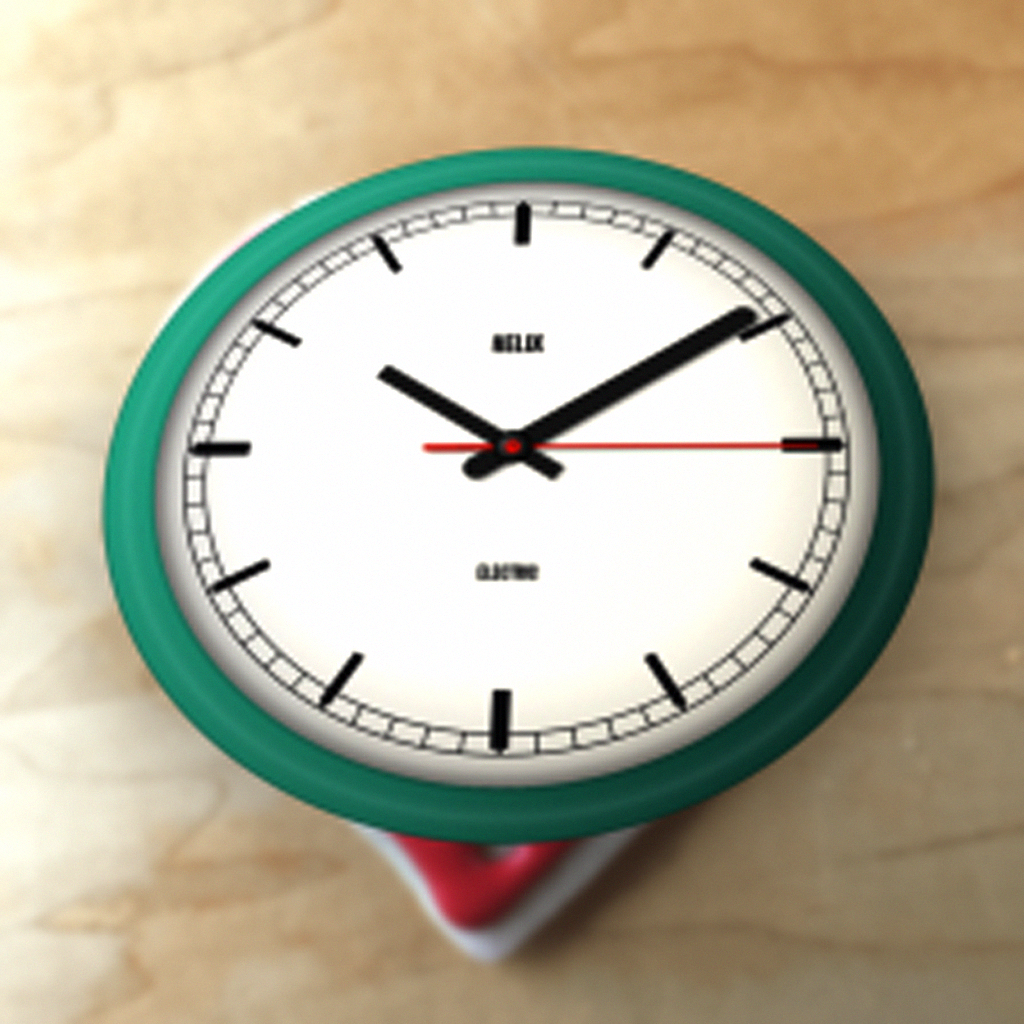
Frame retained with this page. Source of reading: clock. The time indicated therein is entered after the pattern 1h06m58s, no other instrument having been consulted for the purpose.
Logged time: 10h09m15s
